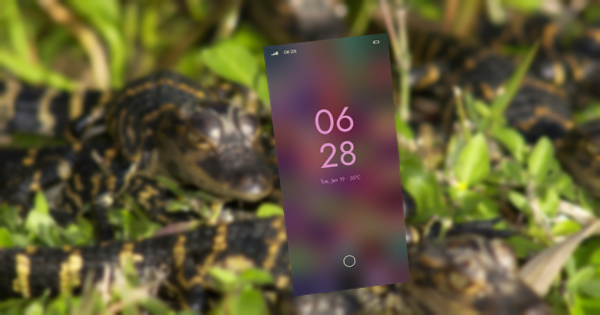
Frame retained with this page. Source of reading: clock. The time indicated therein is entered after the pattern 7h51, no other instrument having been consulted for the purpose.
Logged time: 6h28
